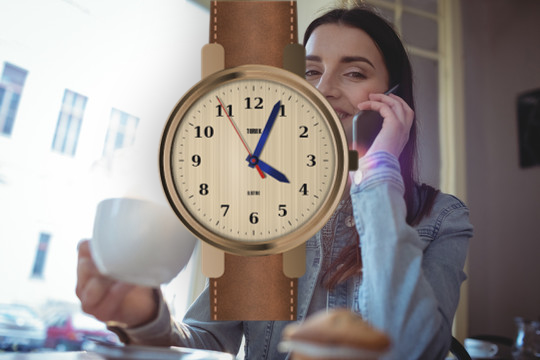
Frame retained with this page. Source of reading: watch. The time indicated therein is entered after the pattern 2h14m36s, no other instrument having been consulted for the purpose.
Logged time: 4h03m55s
